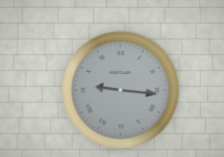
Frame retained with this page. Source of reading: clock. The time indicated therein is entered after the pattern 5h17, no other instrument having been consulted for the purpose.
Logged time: 9h16
